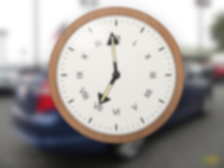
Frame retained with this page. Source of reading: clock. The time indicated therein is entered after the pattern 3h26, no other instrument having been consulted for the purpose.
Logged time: 6h59
